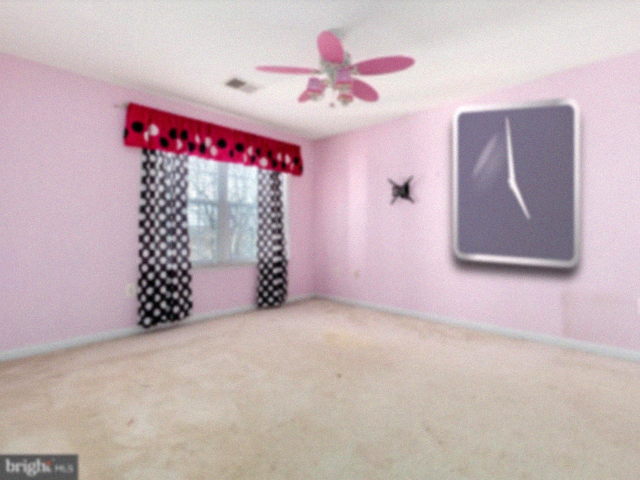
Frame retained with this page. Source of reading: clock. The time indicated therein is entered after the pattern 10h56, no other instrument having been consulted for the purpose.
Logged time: 4h59
